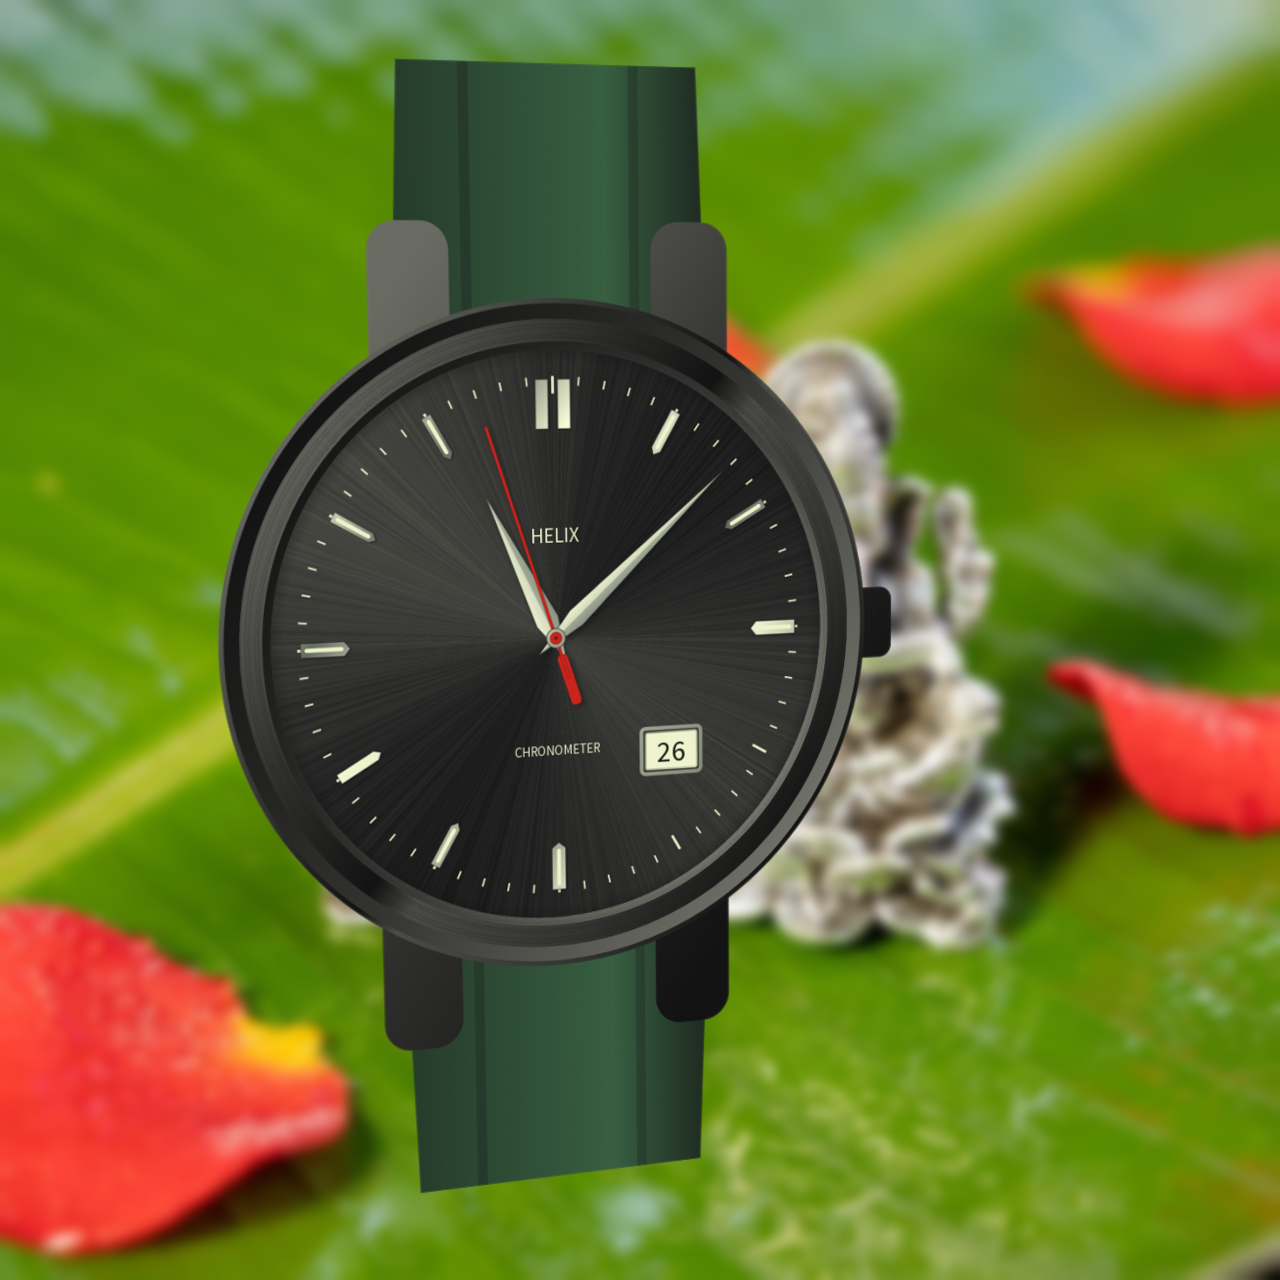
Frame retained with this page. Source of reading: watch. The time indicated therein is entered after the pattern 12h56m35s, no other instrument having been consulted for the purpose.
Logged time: 11h07m57s
